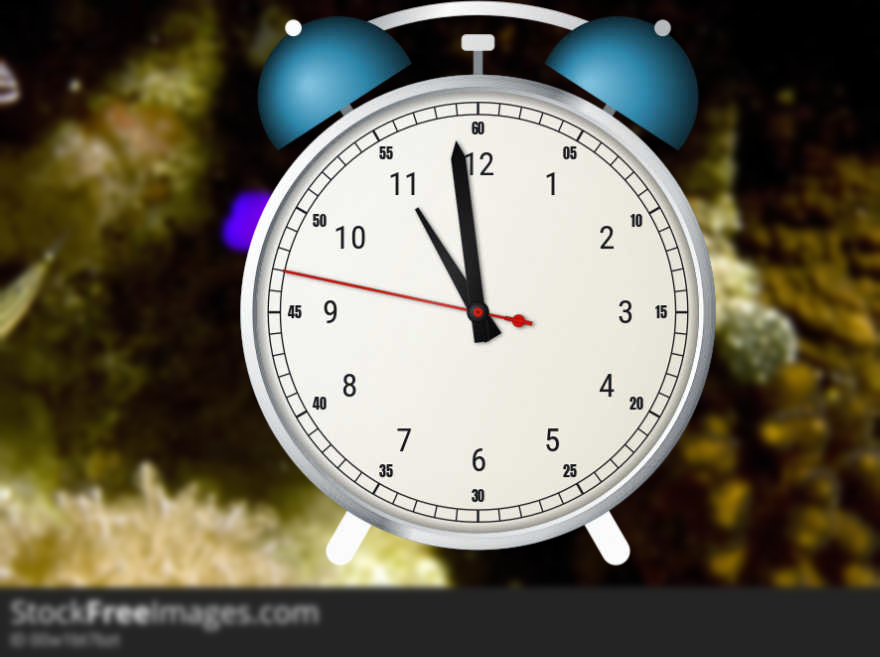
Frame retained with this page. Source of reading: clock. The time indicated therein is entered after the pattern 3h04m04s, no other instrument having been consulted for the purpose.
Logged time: 10h58m47s
